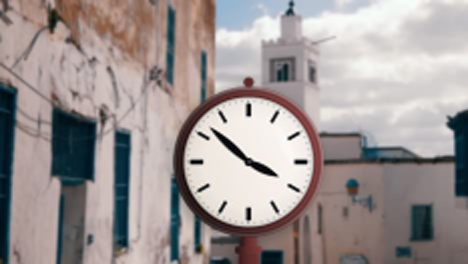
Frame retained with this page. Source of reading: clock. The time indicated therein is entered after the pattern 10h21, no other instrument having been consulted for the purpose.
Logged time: 3h52
